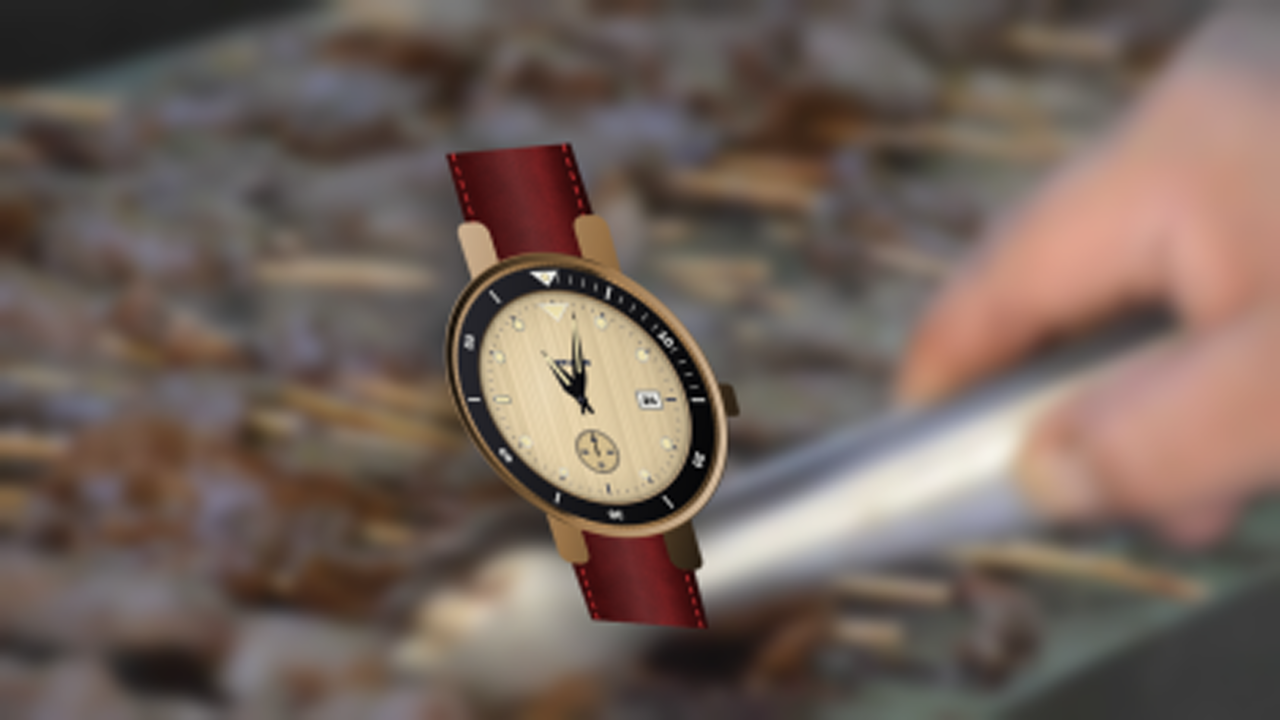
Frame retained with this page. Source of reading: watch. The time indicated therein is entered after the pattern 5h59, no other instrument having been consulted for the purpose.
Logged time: 11h02
